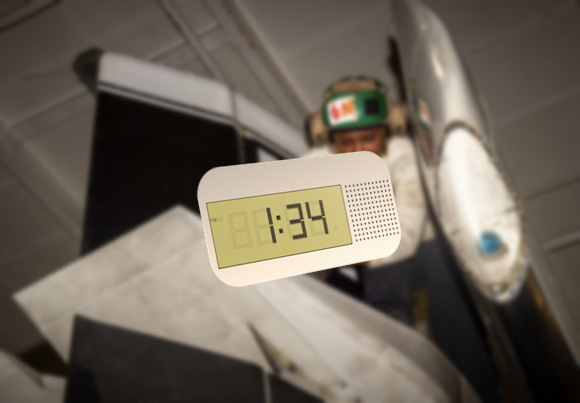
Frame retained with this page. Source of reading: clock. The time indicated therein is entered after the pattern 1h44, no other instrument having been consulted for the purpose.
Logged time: 1h34
